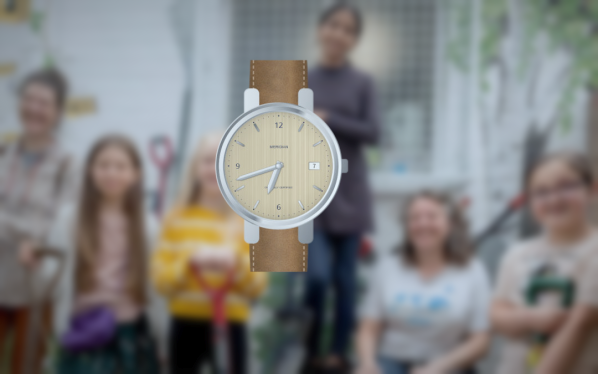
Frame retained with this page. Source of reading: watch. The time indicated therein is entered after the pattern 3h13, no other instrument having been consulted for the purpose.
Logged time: 6h42
